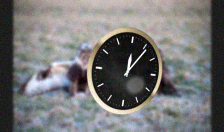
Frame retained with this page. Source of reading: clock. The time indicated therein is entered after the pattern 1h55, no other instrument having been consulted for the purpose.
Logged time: 12h06
